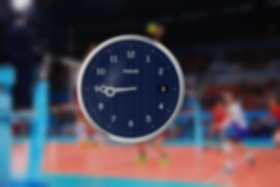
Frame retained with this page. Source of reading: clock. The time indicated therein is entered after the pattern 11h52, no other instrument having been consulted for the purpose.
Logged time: 8h45
